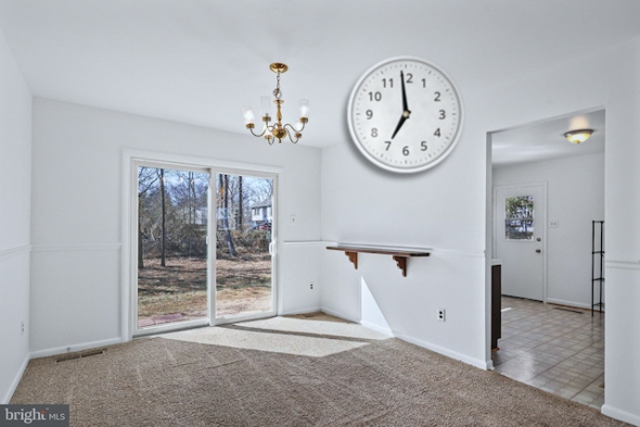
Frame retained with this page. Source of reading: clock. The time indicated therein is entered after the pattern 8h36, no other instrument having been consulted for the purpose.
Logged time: 6h59
